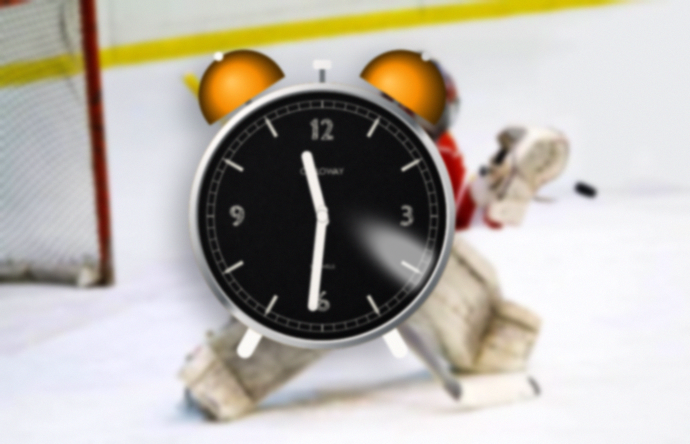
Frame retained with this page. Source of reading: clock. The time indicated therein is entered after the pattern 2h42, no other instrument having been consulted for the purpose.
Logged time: 11h31
